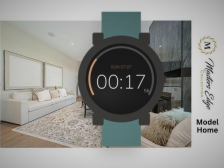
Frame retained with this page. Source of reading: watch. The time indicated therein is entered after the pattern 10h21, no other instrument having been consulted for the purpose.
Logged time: 0h17
